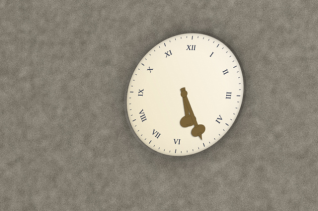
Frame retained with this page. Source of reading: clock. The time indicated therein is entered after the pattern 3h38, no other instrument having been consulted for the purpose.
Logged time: 5h25
